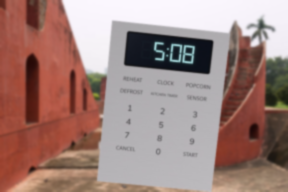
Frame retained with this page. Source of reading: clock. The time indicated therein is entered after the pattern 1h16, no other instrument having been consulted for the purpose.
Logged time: 5h08
